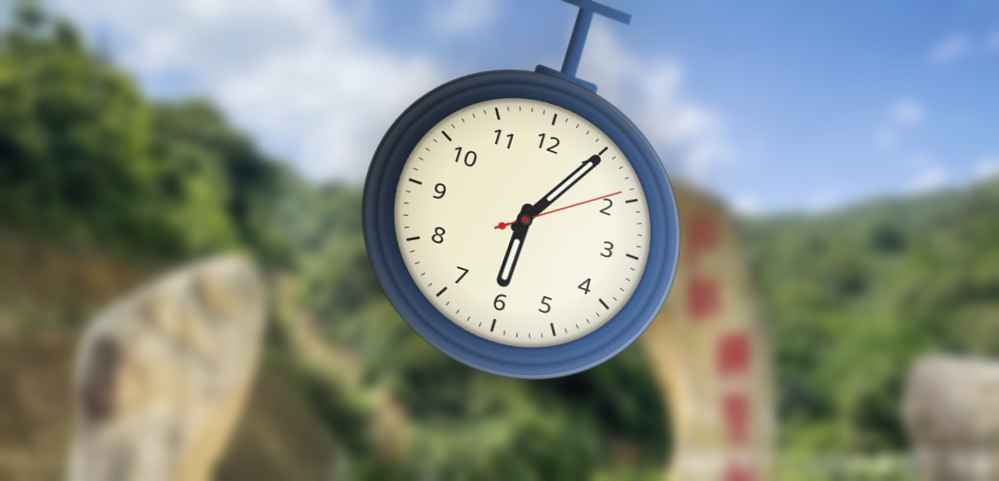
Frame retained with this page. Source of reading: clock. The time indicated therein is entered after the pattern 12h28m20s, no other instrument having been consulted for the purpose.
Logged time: 6h05m09s
